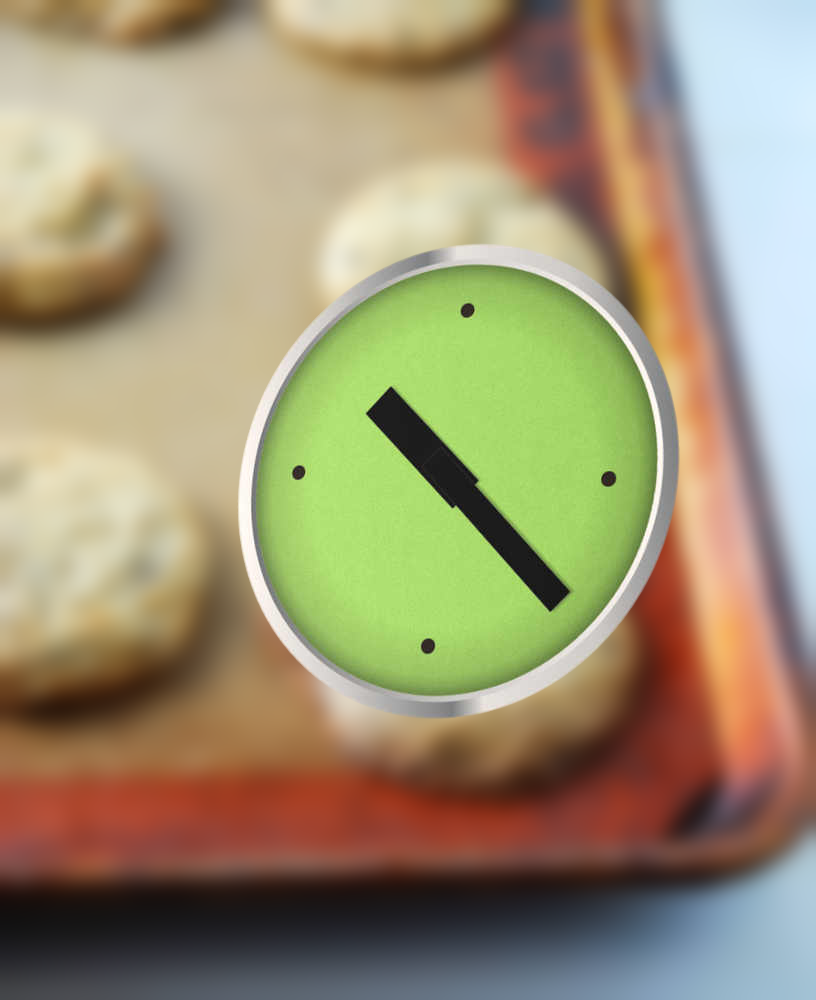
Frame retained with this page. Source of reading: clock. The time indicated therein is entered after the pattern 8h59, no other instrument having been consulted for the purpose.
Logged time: 10h22
